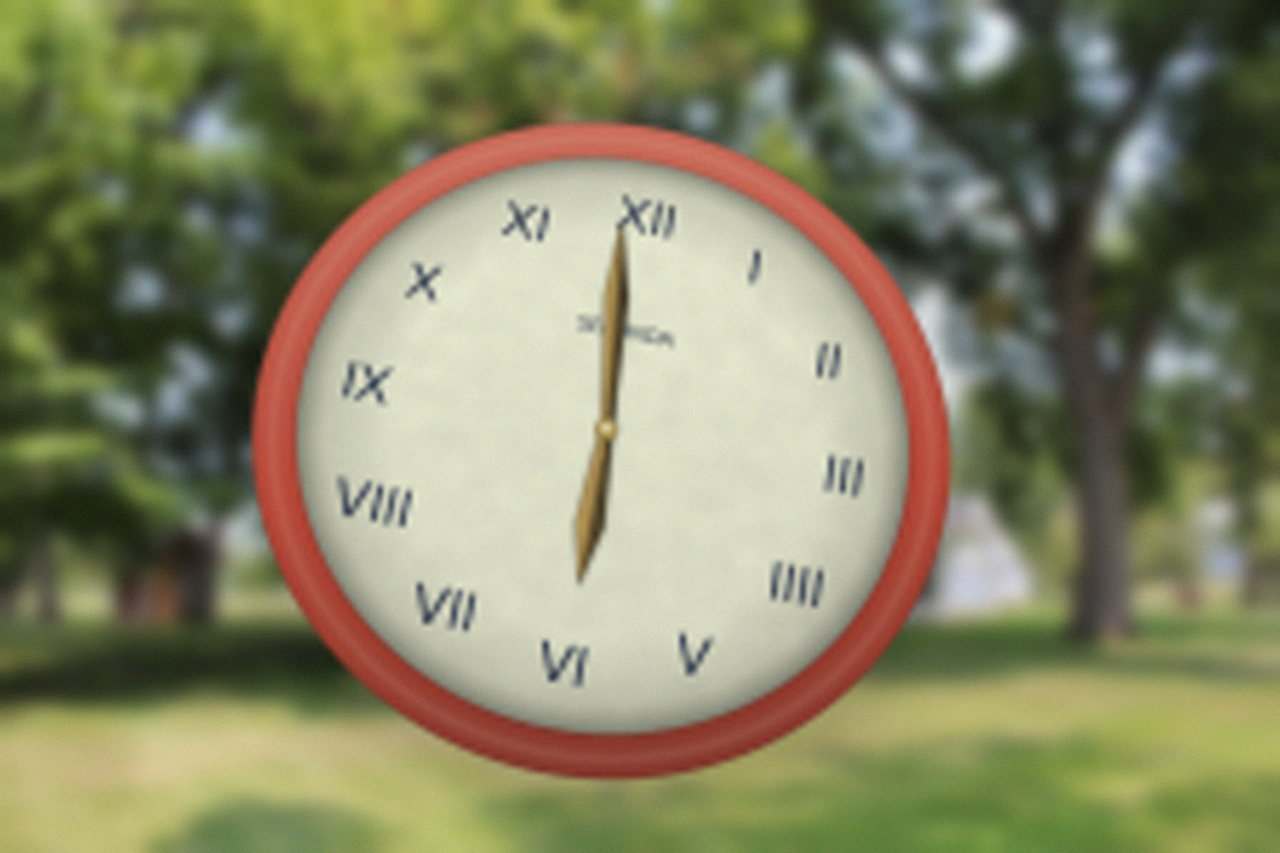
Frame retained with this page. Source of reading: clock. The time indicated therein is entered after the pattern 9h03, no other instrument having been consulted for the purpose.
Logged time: 5h59
